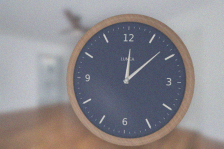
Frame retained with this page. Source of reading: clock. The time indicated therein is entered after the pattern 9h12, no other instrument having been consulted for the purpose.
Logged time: 12h08
